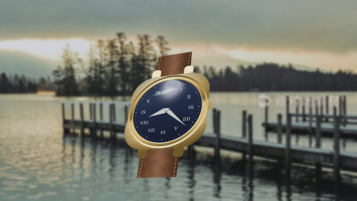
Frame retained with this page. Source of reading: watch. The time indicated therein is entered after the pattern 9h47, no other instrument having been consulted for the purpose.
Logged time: 8h22
